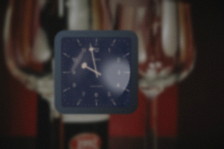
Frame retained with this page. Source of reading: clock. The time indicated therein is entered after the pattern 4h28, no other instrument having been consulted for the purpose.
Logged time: 9h58
